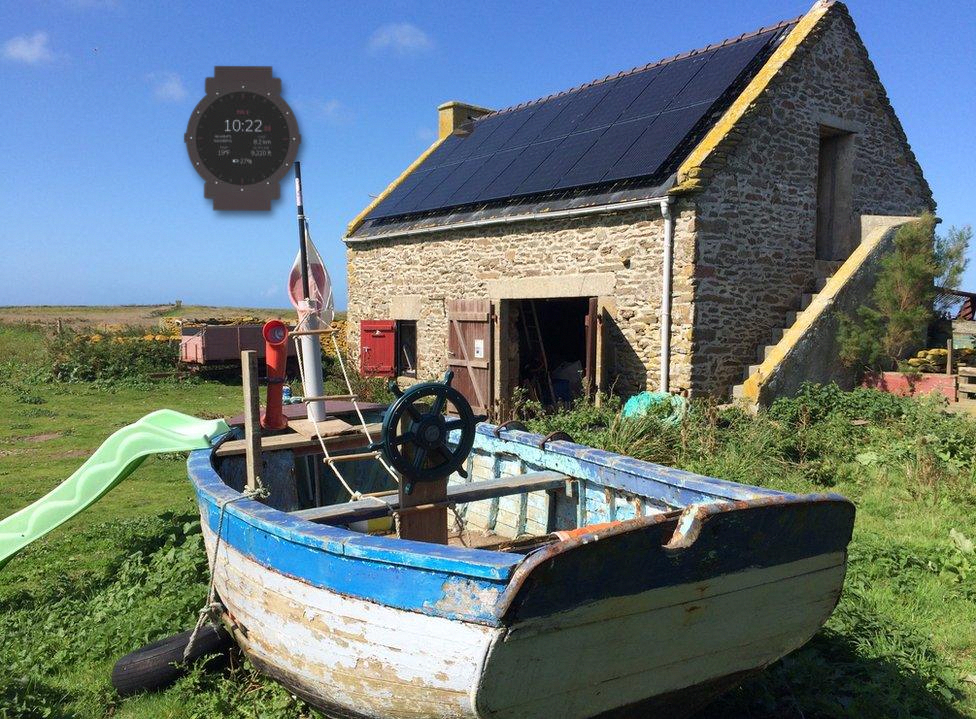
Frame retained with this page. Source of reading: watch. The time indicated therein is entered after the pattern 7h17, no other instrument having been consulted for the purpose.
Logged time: 10h22
